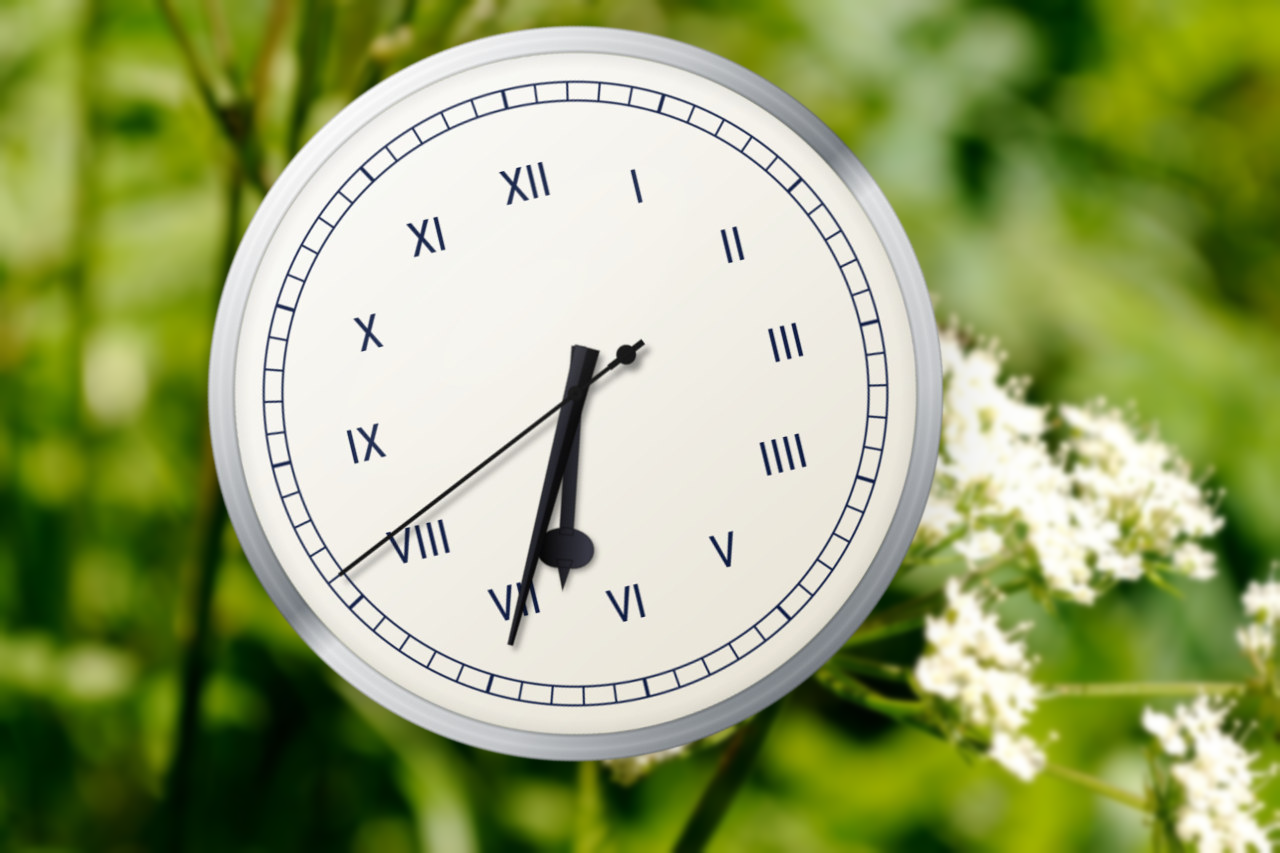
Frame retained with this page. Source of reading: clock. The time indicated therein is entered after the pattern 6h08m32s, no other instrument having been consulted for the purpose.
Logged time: 6h34m41s
